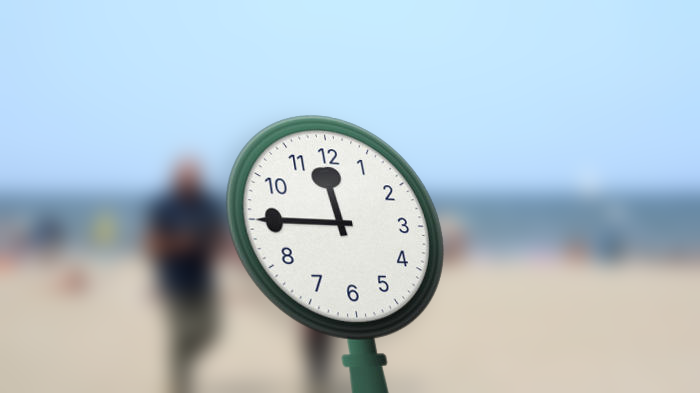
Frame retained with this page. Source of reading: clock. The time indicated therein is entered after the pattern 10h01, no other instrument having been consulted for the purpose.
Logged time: 11h45
